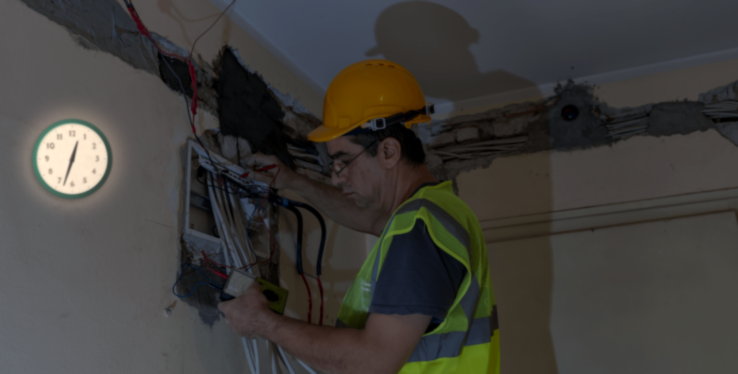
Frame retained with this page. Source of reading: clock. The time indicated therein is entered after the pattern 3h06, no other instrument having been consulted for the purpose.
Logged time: 12h33
